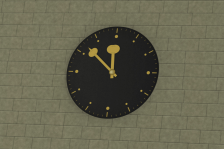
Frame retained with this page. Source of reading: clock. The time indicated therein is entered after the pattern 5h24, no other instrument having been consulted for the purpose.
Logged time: 11h52
